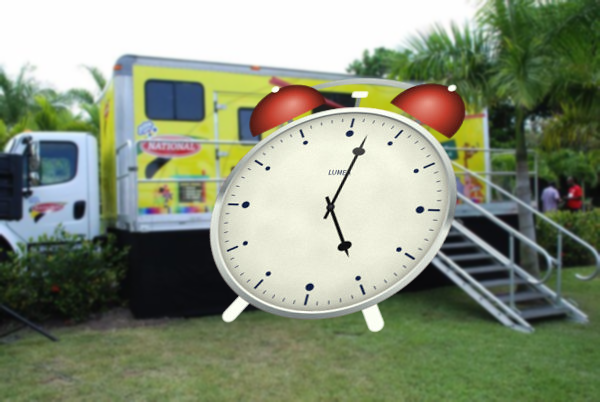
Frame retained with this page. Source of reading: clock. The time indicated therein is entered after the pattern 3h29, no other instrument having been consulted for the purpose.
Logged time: 5h02
